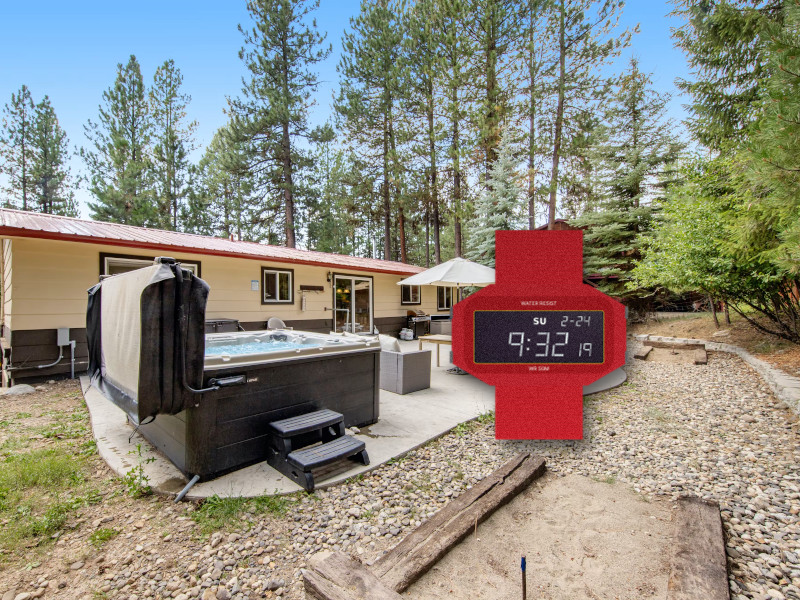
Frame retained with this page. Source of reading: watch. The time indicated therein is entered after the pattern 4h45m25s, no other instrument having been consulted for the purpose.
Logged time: 9h32m19s
